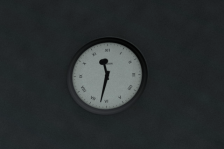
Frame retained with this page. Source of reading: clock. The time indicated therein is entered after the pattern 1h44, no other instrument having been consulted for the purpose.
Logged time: 11h32
